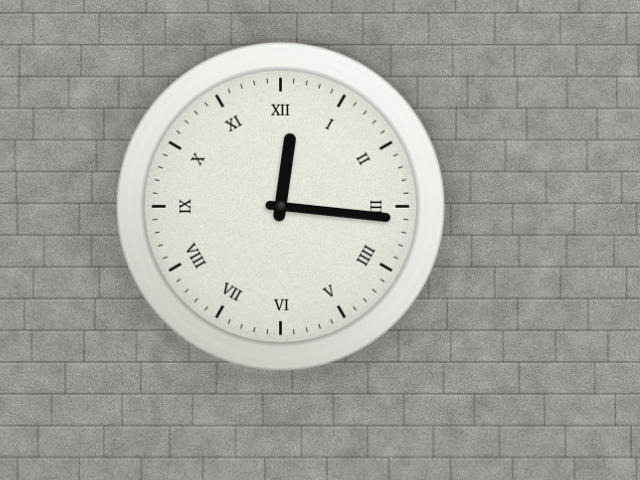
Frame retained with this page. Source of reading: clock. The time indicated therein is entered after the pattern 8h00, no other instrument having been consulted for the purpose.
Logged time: 12h16
